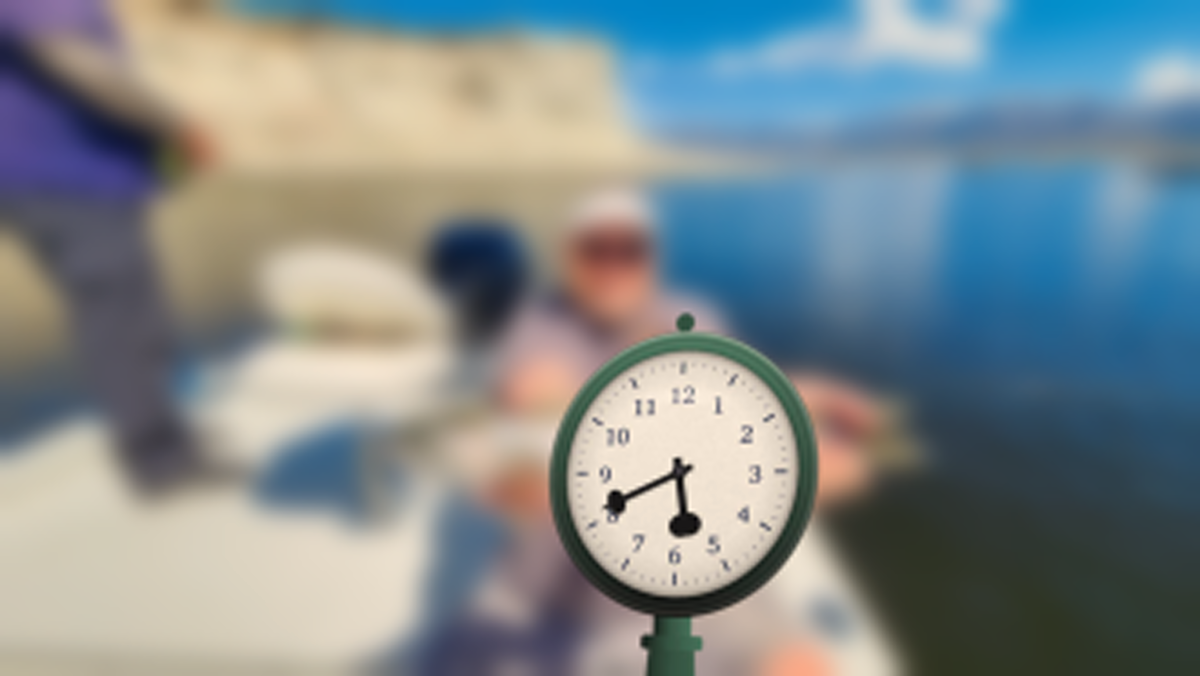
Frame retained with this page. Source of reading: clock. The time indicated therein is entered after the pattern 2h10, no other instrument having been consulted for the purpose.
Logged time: 5h41
